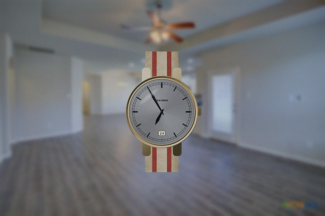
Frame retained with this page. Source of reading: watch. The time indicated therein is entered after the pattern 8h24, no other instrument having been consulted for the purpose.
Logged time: 6h55
